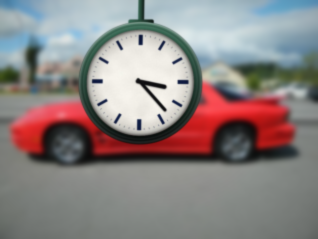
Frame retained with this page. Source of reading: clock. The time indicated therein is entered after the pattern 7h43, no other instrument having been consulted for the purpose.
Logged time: 3h23
